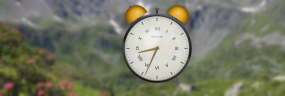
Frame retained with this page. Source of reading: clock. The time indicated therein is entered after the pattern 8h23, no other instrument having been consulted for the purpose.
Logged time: 8h34
